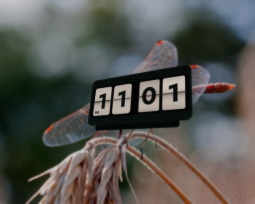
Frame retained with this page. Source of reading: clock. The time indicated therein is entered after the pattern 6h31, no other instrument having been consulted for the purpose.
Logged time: 11h01
